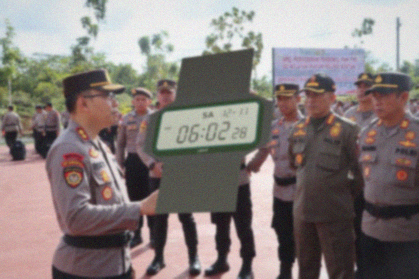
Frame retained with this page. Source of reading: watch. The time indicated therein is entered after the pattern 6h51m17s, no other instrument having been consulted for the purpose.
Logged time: 6h02m28s
